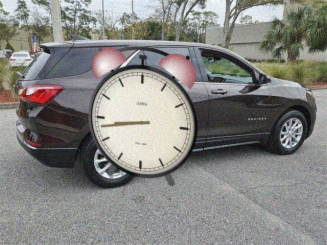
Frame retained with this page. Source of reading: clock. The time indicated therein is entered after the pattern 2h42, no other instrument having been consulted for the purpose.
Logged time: 8h43
